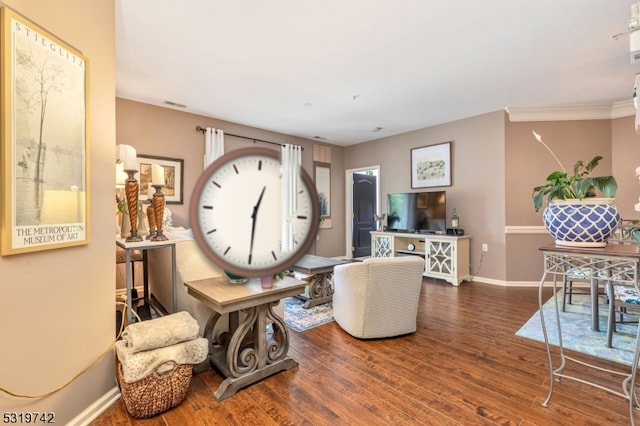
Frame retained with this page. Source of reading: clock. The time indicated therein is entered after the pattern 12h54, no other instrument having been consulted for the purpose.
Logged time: 12h30
